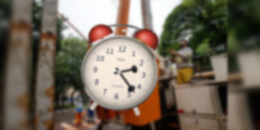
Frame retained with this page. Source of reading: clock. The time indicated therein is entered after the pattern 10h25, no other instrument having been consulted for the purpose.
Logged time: 2h23
